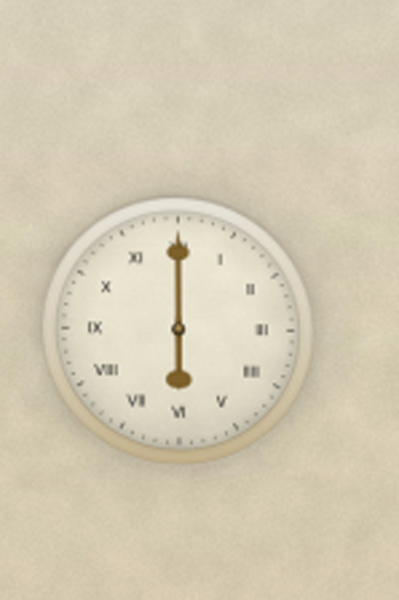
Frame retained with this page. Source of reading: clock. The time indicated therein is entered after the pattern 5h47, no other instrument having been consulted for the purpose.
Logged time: 6h00
